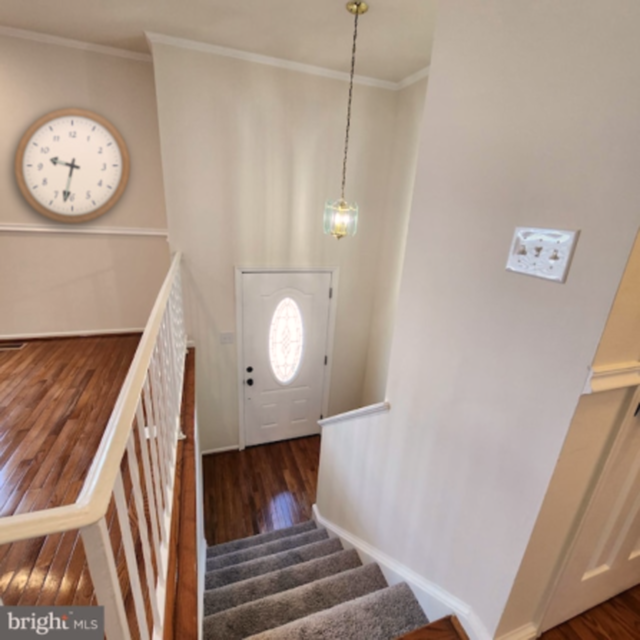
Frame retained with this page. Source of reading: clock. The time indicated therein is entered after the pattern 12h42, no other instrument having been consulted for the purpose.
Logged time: 9h32
